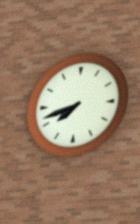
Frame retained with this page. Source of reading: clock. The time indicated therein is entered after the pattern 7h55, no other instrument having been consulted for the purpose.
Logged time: 7h42
